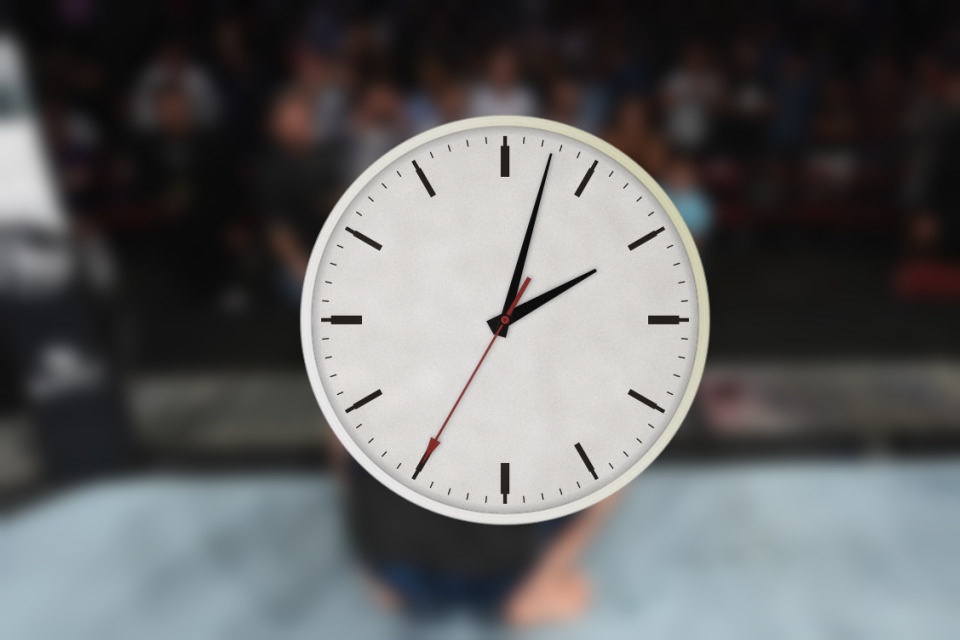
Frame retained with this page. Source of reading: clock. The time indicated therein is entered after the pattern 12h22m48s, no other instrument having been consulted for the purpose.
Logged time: 2h02m35s
